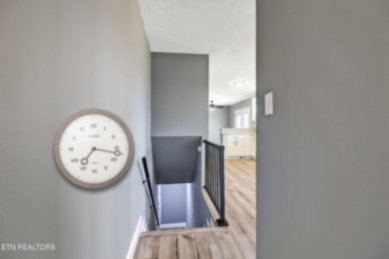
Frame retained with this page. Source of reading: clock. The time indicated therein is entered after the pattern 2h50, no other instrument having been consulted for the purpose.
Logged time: 7h17
